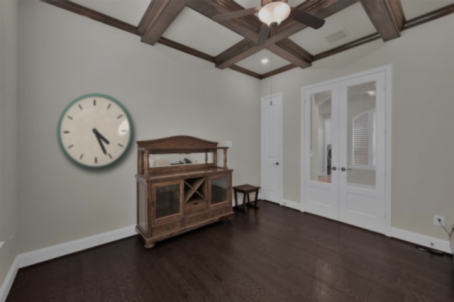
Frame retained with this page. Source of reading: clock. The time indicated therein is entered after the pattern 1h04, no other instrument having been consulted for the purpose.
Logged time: 4h26
